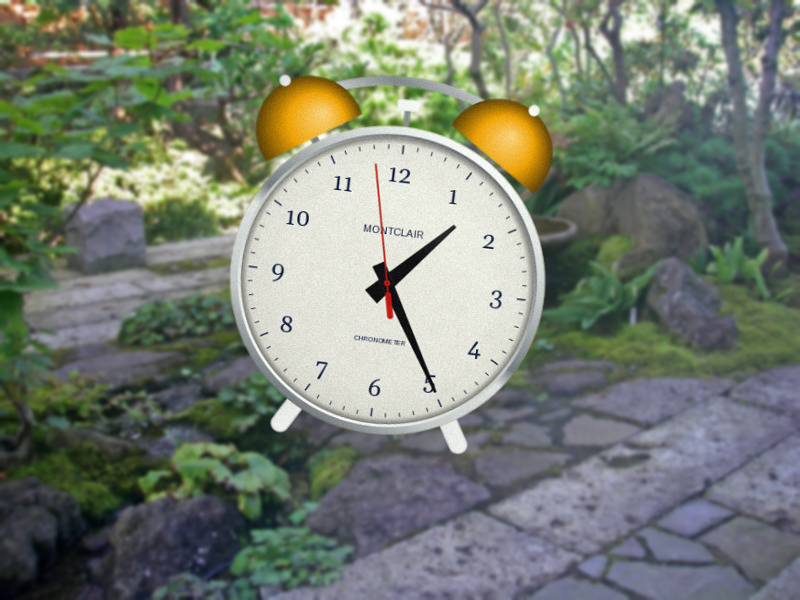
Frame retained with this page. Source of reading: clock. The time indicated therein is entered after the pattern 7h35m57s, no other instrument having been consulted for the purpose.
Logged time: 1h24m58s
